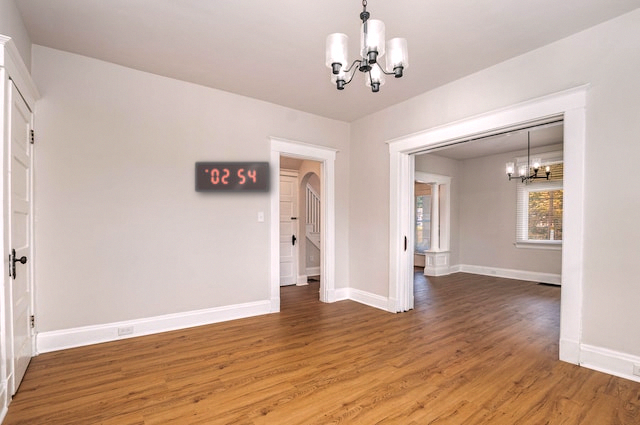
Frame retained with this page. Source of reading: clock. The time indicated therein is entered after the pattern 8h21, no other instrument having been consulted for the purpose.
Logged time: 2h54
